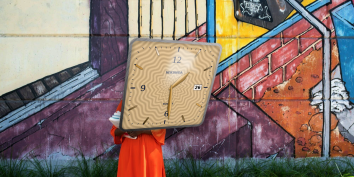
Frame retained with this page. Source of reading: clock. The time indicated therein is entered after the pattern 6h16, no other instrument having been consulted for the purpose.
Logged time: 1h29
